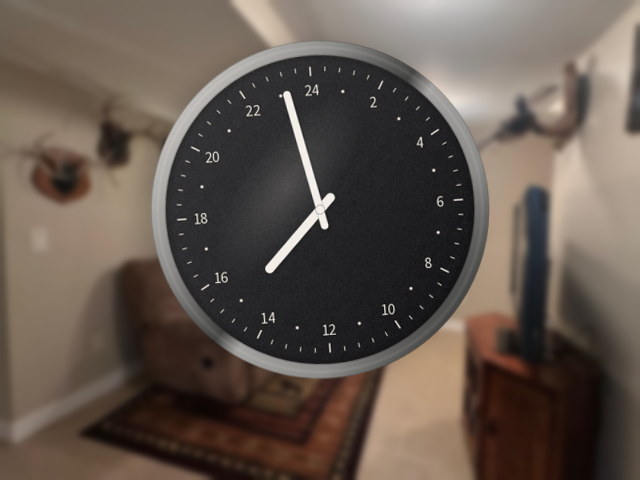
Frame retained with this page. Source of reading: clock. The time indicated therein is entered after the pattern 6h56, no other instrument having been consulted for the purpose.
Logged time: 14h58
